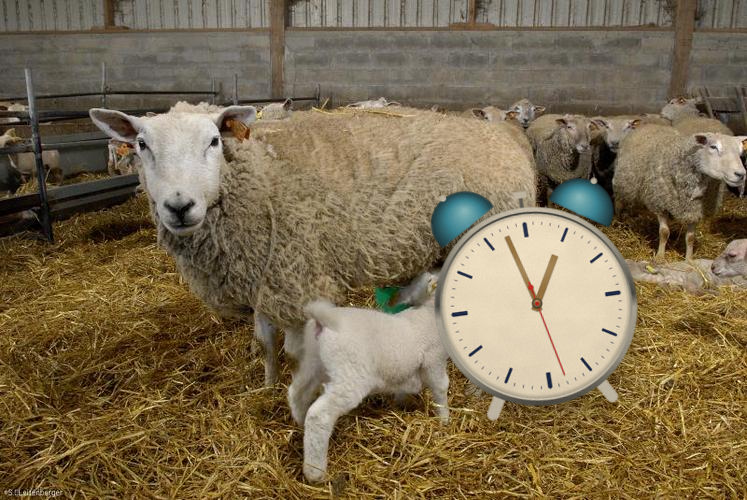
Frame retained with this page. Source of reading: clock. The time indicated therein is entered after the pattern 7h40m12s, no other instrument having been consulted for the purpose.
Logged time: 12h57m28s
